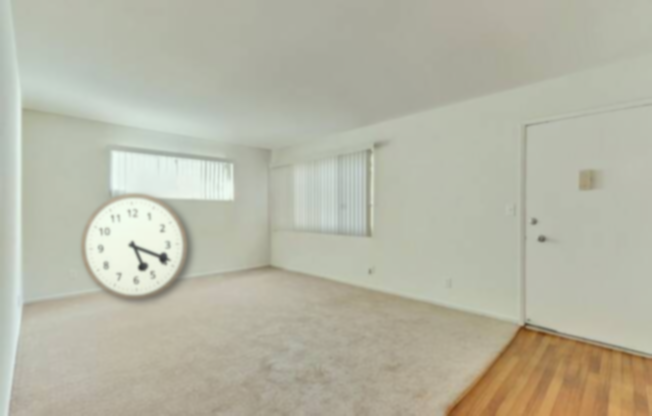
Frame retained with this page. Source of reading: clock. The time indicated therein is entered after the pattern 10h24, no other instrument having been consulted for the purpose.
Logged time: 5h19
